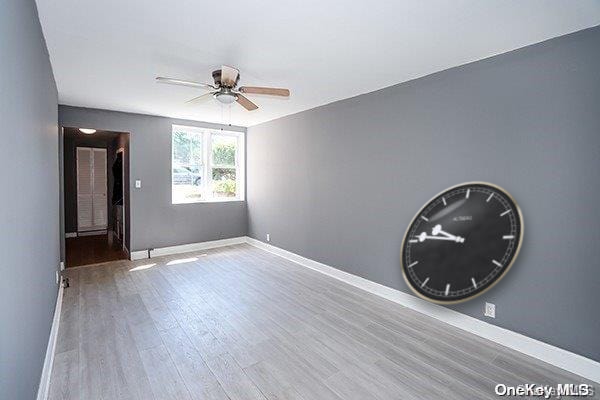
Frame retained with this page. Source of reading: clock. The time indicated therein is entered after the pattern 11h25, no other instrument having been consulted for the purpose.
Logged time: 9h46
